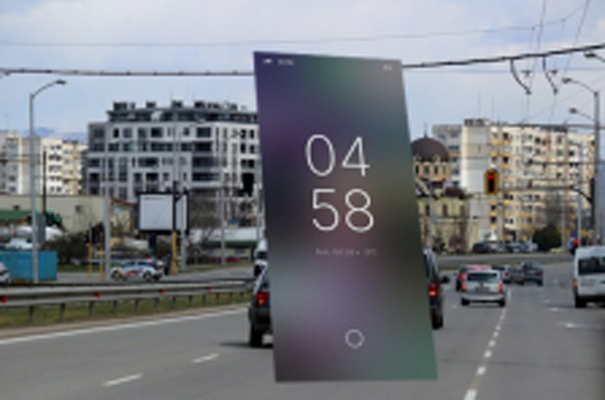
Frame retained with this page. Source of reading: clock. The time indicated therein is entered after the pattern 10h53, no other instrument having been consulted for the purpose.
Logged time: 4h58
